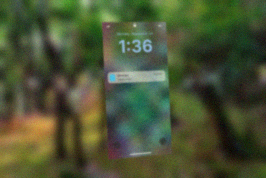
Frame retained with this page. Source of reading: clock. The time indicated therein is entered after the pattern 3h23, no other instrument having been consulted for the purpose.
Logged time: 1h36
